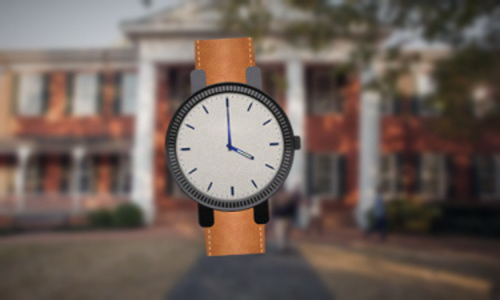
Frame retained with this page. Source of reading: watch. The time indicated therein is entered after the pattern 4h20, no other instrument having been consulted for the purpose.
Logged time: 4h00
